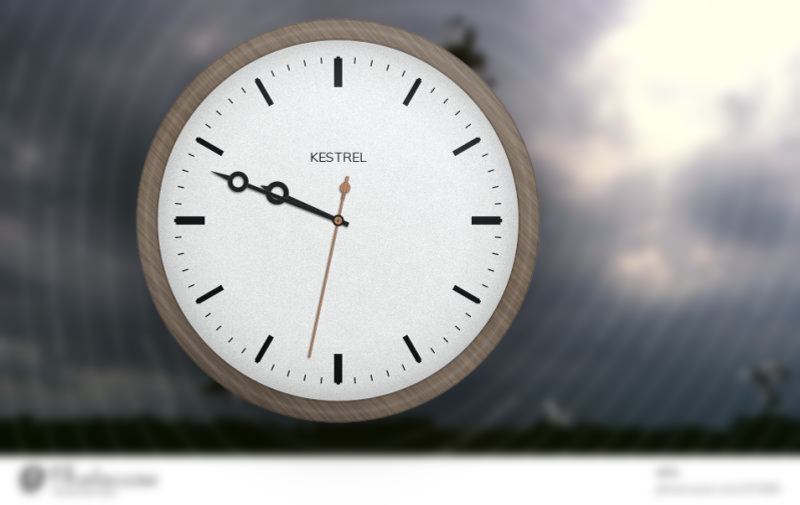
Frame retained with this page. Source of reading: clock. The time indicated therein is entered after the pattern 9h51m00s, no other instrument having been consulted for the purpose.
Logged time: 9h48m32s
